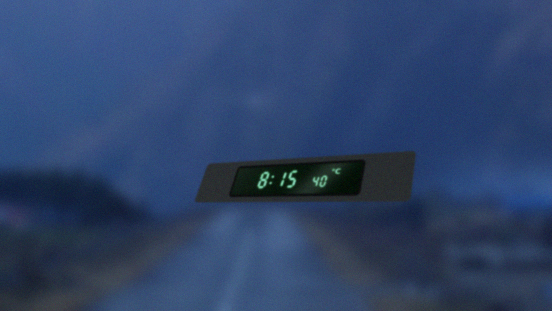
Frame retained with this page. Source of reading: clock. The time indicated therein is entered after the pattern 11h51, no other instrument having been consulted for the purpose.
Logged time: 8h15
